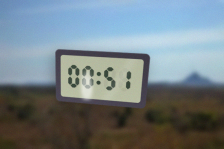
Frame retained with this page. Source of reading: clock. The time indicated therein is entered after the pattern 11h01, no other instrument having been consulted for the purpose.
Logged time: 0h51
